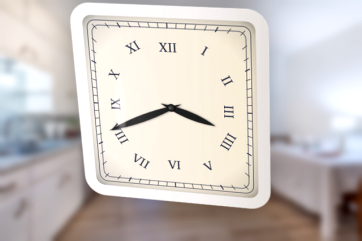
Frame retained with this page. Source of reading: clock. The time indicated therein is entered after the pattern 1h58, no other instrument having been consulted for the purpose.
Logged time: 3h41
